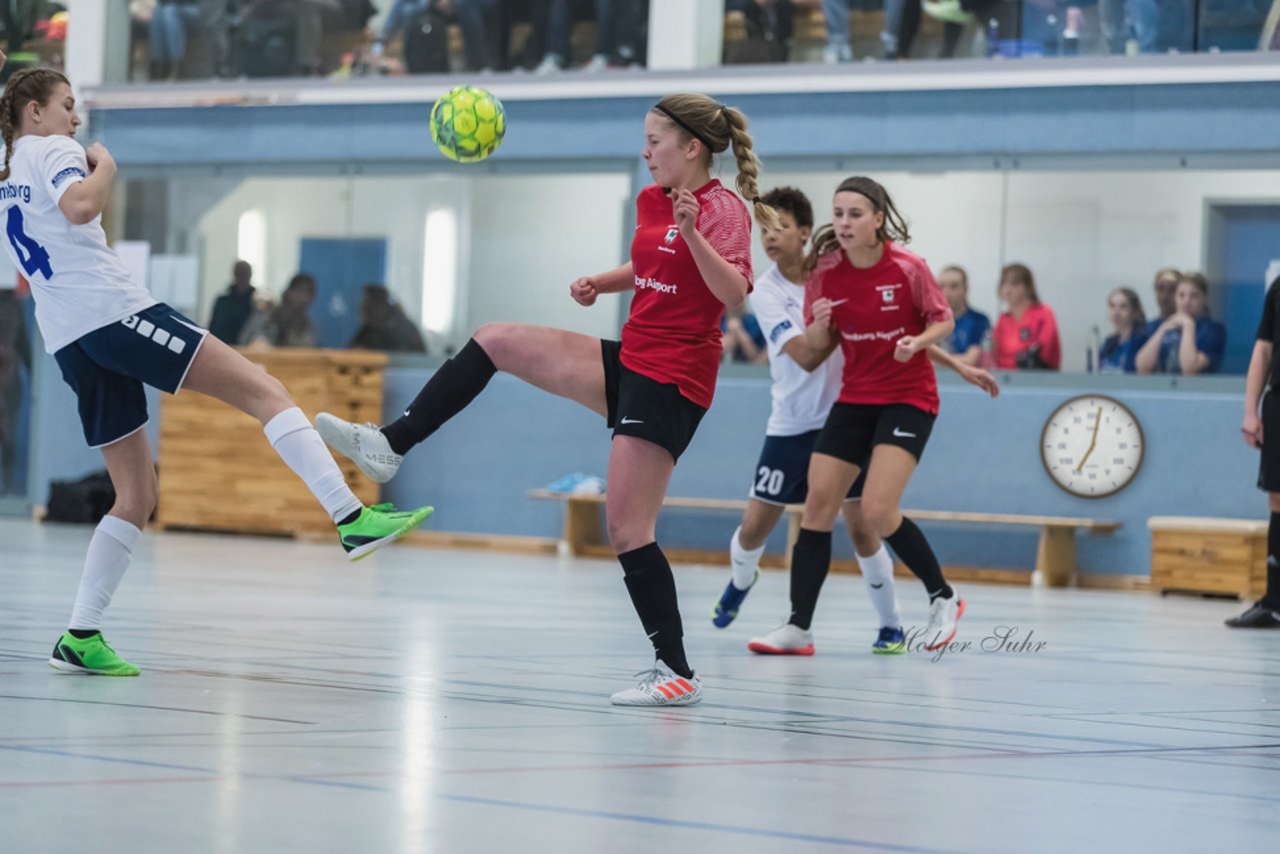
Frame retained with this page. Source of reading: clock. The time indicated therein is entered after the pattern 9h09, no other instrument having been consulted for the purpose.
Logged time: 7h02
